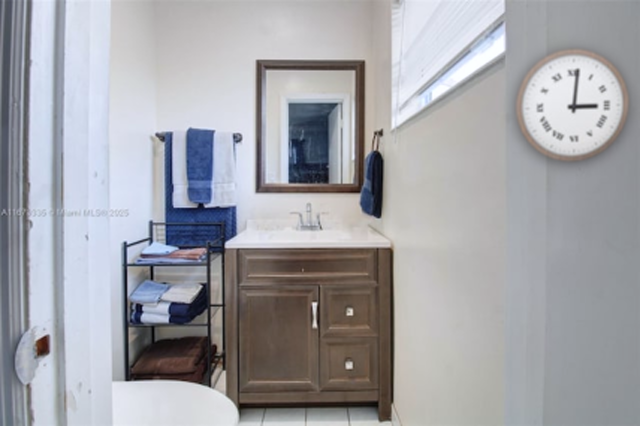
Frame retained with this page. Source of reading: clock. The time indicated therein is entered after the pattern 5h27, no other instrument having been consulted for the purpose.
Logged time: 3h01
